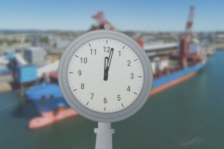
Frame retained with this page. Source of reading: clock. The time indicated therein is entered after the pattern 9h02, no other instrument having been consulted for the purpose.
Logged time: 12h02
